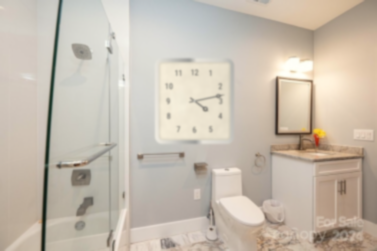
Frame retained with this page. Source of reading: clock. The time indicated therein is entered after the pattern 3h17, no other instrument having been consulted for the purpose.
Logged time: 4h13
